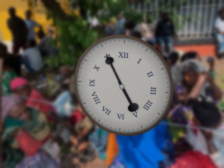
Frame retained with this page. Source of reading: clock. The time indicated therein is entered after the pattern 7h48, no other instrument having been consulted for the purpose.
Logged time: 4h55
